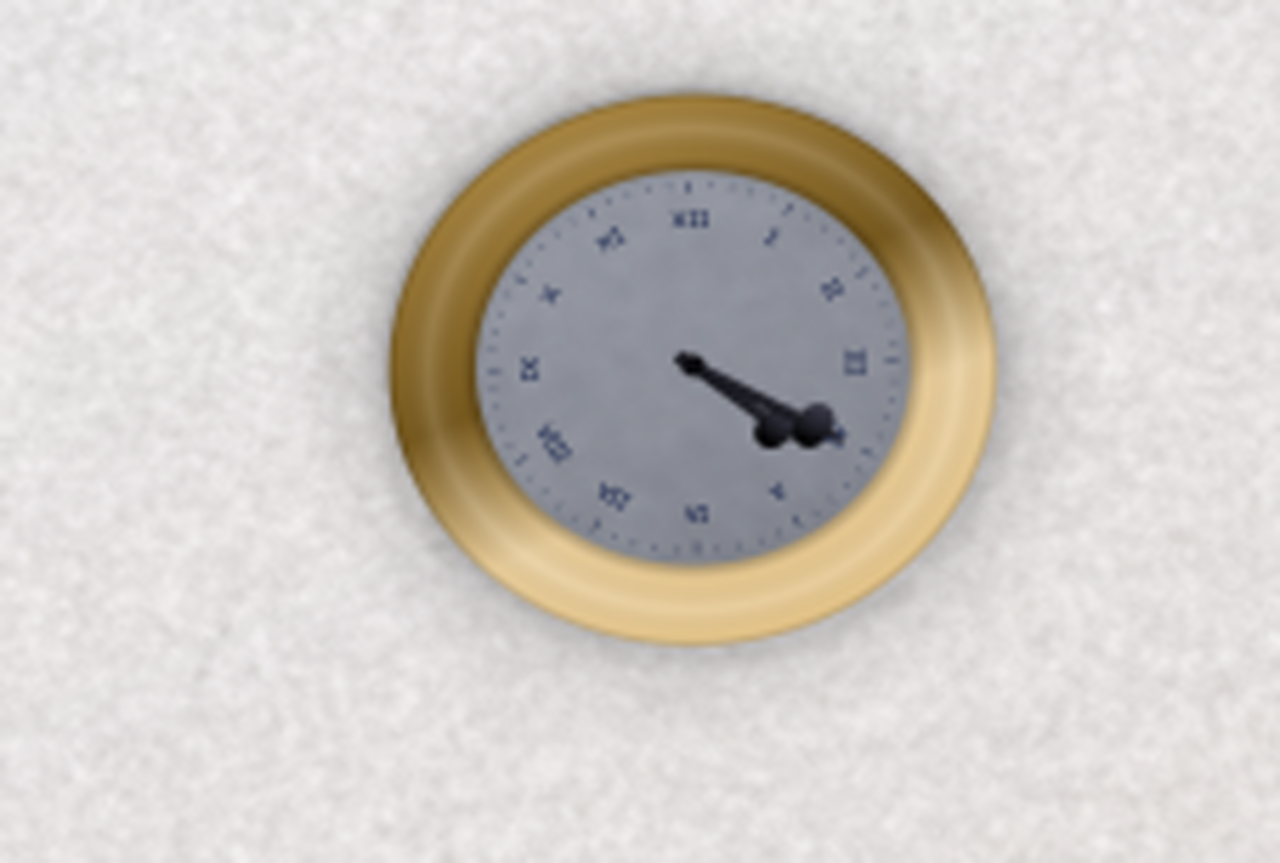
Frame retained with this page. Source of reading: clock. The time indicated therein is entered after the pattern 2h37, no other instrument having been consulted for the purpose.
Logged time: 4h20
